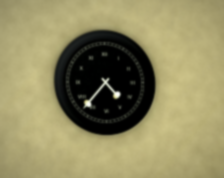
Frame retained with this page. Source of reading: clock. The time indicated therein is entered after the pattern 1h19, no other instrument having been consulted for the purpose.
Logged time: 4h37
